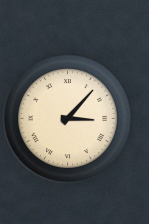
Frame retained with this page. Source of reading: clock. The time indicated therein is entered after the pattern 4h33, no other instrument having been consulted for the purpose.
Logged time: 3h07
